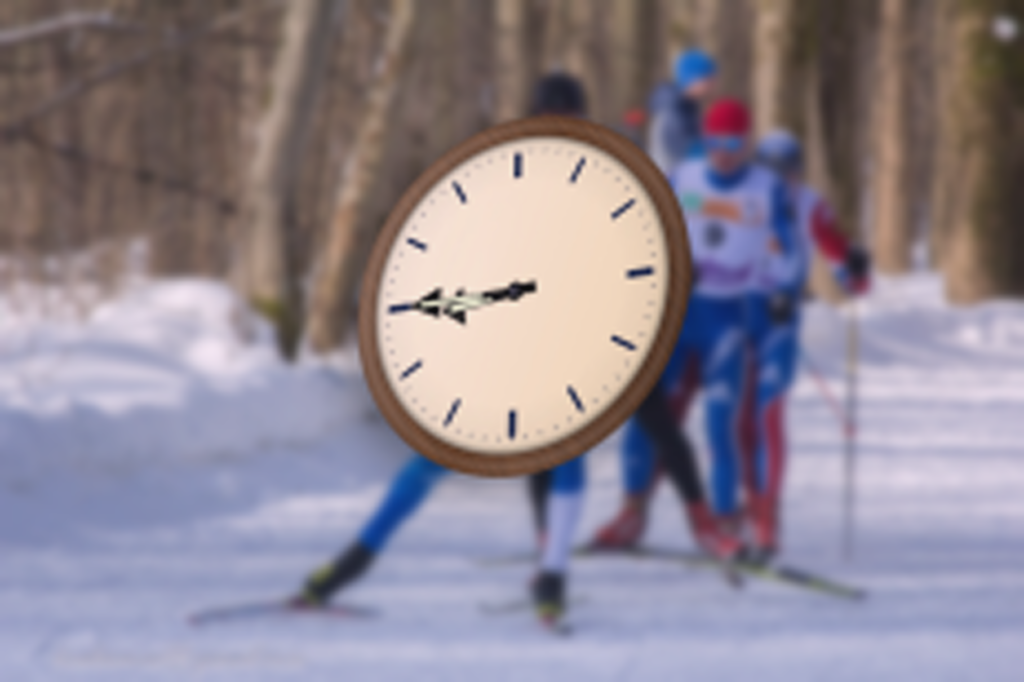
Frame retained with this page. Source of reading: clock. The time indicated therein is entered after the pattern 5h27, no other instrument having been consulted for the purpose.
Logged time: 8h45
